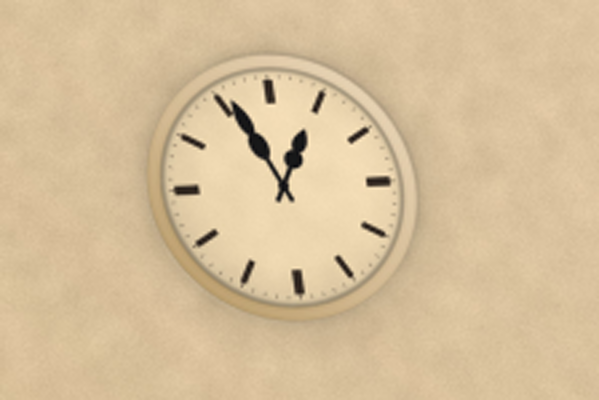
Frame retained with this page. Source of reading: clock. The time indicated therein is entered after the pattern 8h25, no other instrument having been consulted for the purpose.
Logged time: 12h56
